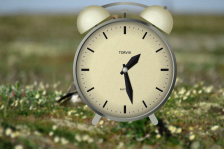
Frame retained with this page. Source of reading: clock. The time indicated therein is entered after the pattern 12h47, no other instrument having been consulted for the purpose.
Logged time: 1h28
